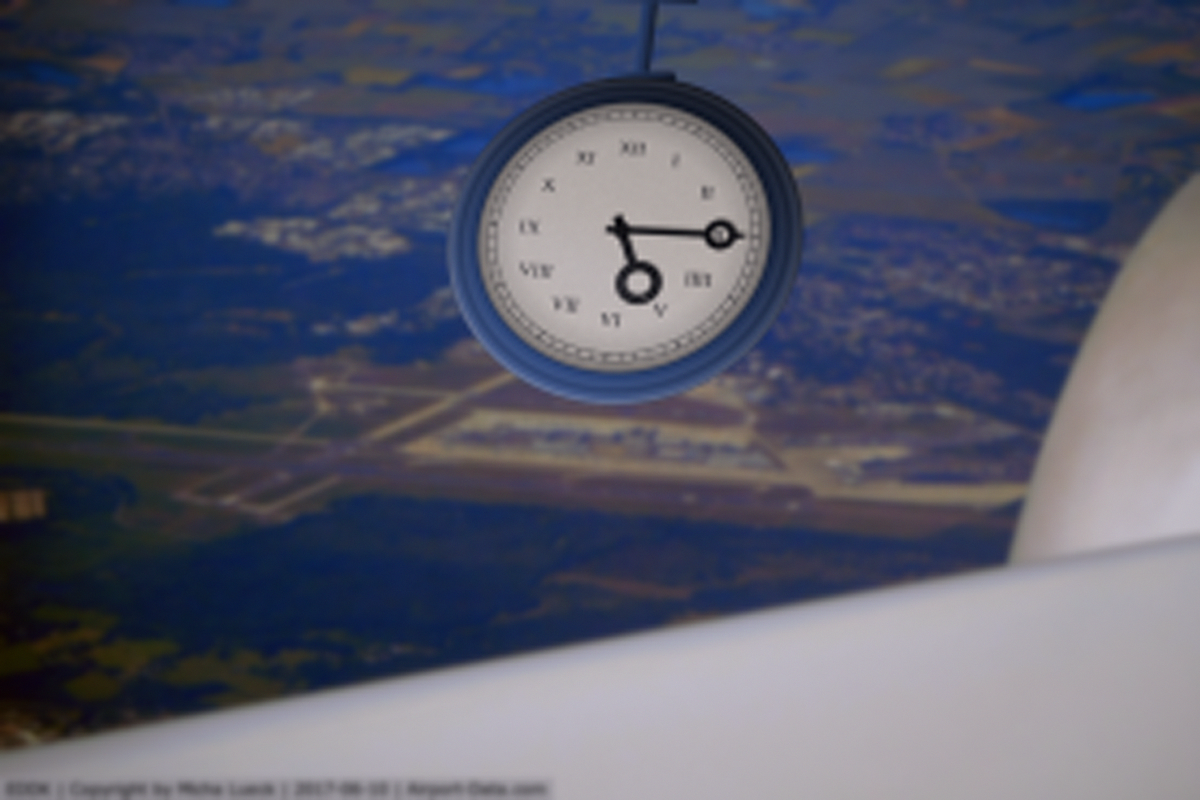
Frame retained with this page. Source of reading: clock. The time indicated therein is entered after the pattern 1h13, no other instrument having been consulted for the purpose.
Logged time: 5h15
